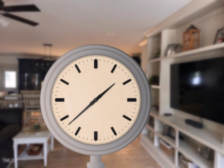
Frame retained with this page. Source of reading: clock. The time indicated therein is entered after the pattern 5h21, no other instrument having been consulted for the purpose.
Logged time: 1h38
